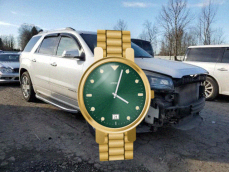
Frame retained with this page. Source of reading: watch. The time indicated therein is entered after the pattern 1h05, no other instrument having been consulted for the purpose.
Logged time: 4h03
